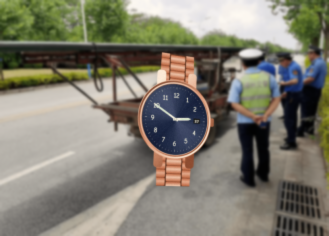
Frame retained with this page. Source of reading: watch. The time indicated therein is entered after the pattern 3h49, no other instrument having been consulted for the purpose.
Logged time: 2h50
